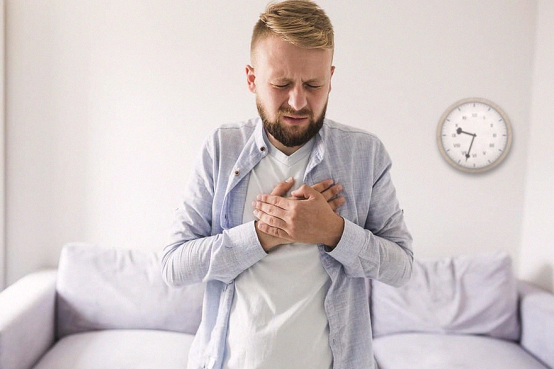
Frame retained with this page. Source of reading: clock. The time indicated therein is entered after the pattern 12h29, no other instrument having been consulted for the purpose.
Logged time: 9h33
